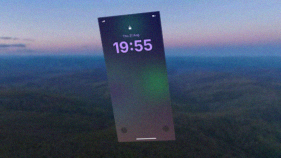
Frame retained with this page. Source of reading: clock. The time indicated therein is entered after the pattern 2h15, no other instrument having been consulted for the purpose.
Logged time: 19h55
